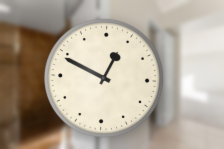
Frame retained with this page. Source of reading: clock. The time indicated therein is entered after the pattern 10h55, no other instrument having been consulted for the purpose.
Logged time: 12h49
